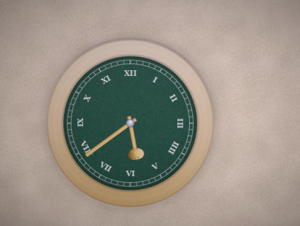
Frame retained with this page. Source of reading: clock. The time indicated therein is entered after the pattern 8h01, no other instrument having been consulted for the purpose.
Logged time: 5h39
